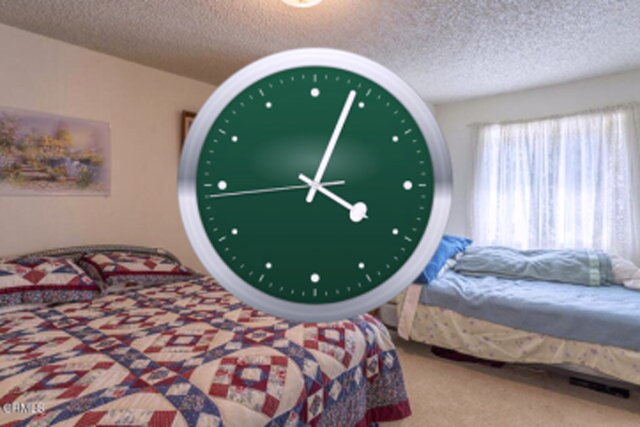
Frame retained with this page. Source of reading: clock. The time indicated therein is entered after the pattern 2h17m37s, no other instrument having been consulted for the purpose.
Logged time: 4h03m44s
